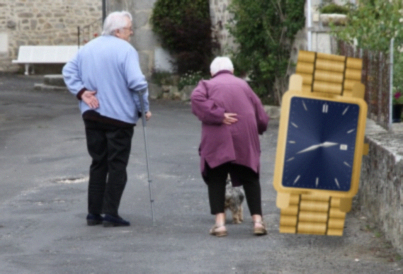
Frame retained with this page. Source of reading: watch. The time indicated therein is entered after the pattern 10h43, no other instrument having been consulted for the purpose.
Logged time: 2h41
